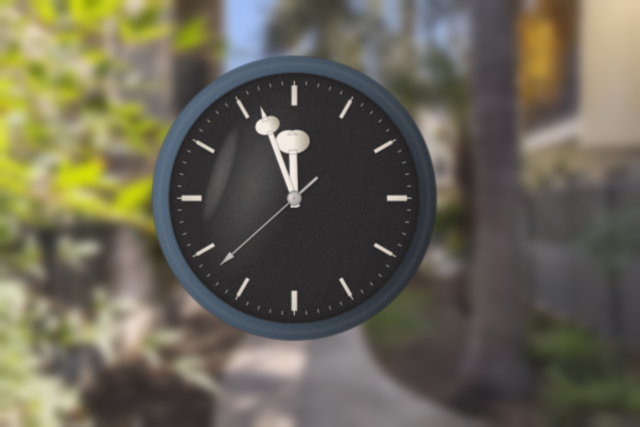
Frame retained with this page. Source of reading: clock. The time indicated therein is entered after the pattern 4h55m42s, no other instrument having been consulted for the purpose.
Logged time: 11h56m38s
